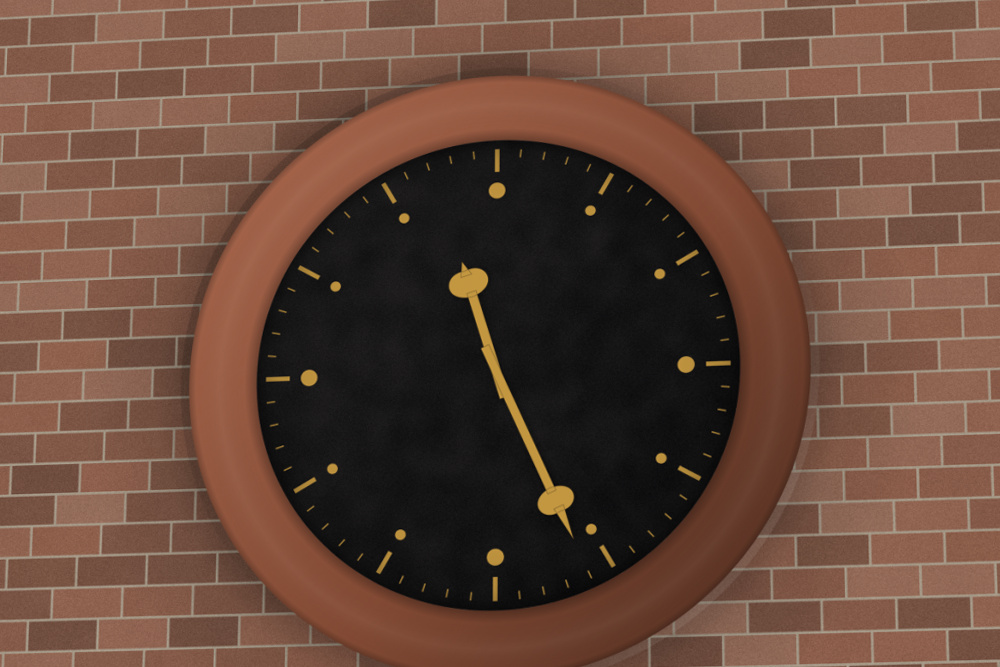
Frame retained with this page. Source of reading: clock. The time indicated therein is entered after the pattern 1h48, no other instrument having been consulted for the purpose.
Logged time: 11h26
